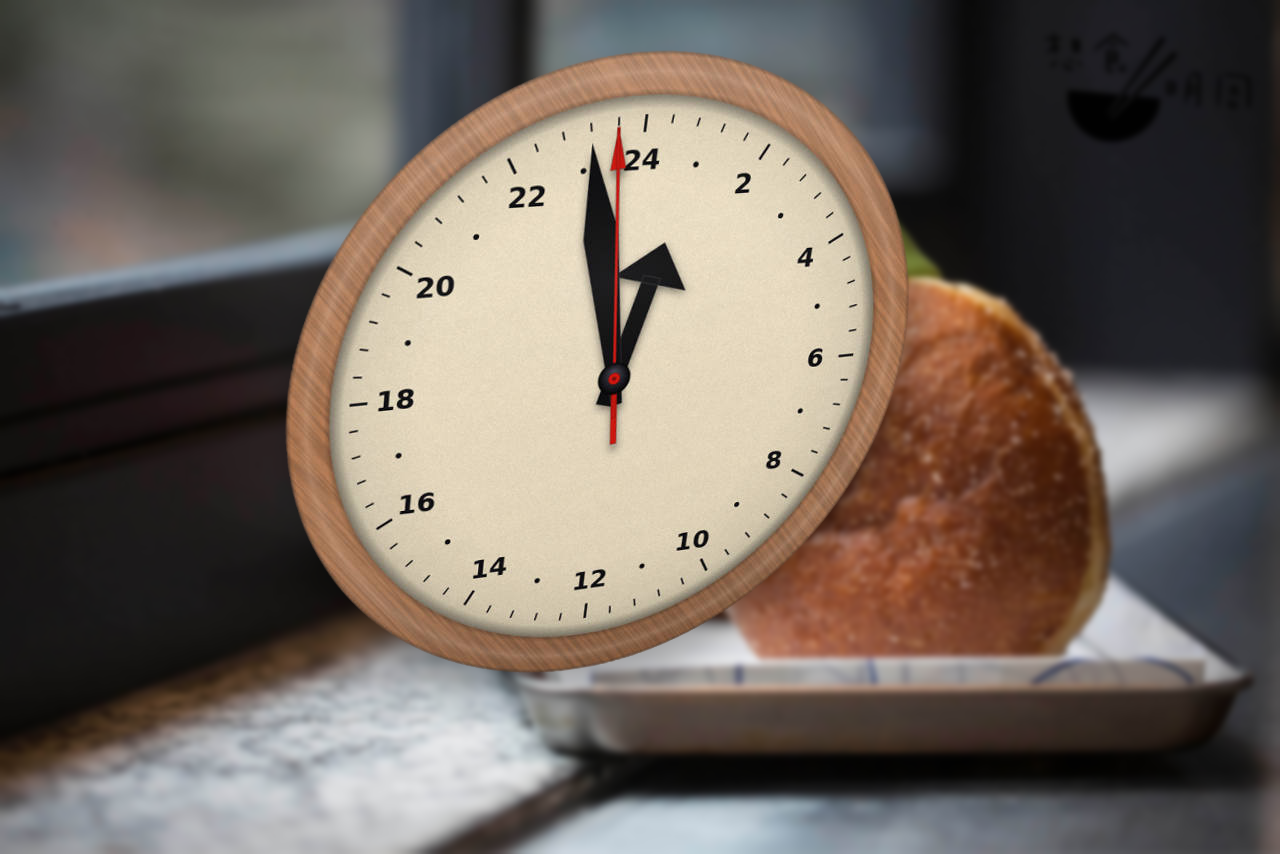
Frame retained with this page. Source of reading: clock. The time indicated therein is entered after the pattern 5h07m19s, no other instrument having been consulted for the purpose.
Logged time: 0h57m59s
